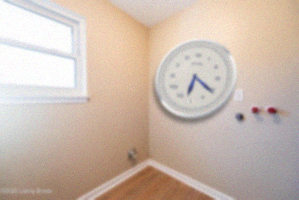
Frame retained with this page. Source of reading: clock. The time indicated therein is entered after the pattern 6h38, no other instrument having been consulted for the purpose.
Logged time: 6h21
